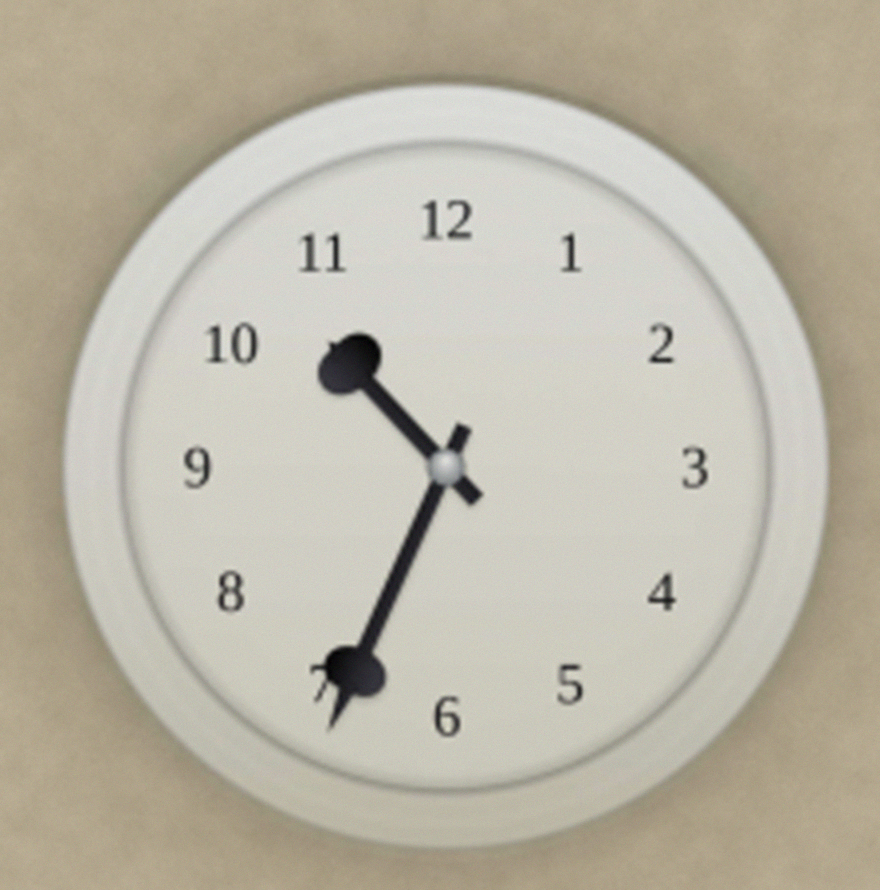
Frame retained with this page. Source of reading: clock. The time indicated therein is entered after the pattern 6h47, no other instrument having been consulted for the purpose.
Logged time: 10h34
